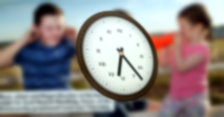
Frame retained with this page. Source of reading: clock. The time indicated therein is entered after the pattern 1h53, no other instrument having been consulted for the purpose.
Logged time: 6h23
